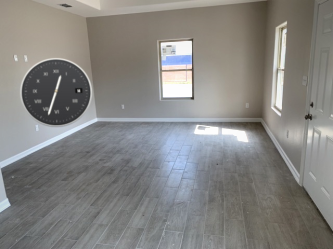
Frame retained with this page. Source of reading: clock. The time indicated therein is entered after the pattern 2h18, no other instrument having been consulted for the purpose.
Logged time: 12h33
